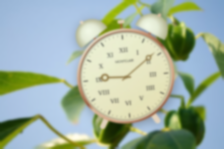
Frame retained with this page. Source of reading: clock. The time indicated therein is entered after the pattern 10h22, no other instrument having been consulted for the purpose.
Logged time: 9h09
